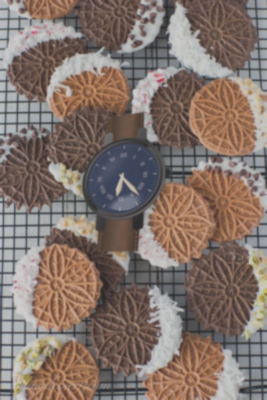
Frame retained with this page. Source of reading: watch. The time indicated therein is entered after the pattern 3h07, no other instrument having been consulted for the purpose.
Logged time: 6h23
